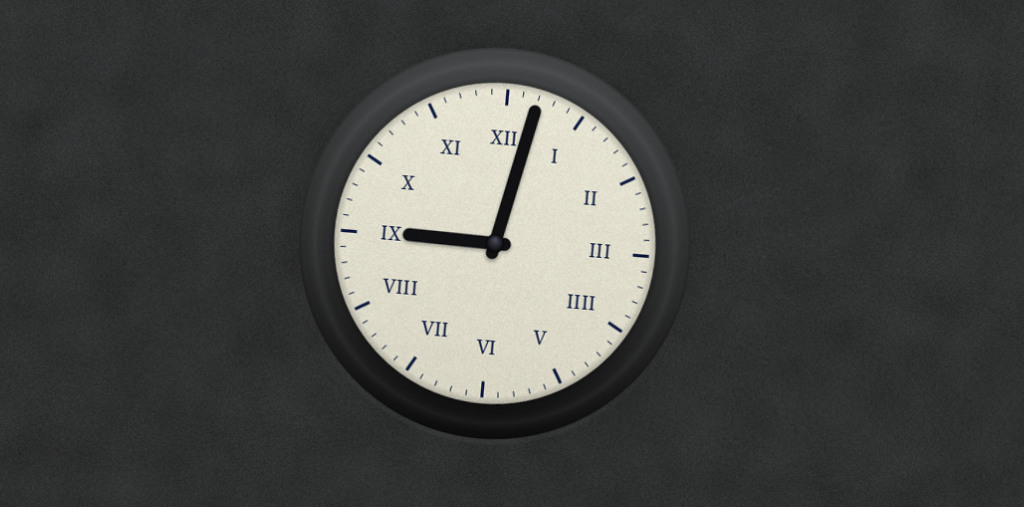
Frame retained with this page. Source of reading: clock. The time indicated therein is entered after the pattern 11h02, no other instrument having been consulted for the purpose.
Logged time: 9h02
